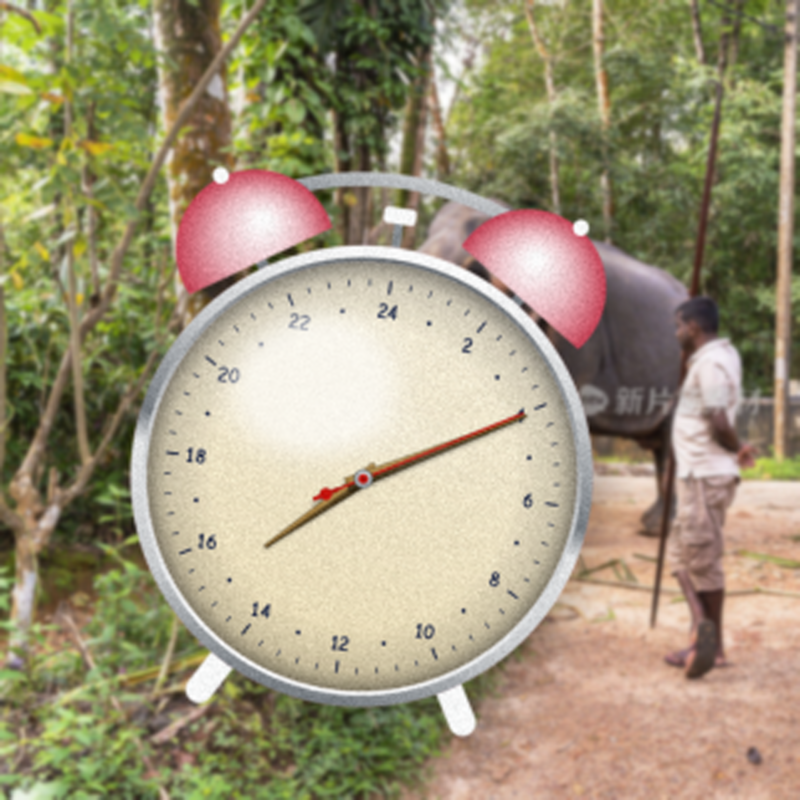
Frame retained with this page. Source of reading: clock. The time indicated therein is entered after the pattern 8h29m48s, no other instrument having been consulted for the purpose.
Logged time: 15h10m10s
